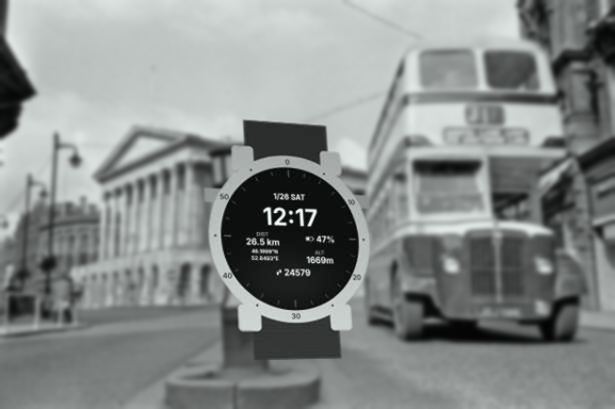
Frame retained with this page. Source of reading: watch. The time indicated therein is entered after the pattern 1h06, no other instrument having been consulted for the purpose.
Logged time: 12h17
